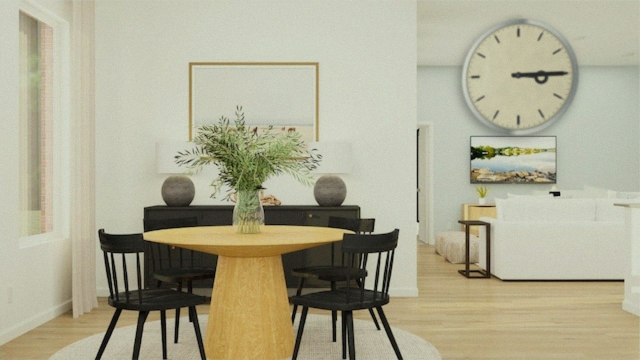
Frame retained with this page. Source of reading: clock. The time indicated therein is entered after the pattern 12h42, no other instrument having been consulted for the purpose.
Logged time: 3h15
